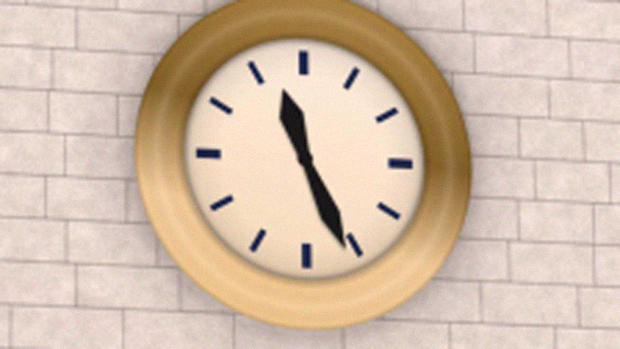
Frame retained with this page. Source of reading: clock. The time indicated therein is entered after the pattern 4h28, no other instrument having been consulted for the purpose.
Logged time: 11h26
